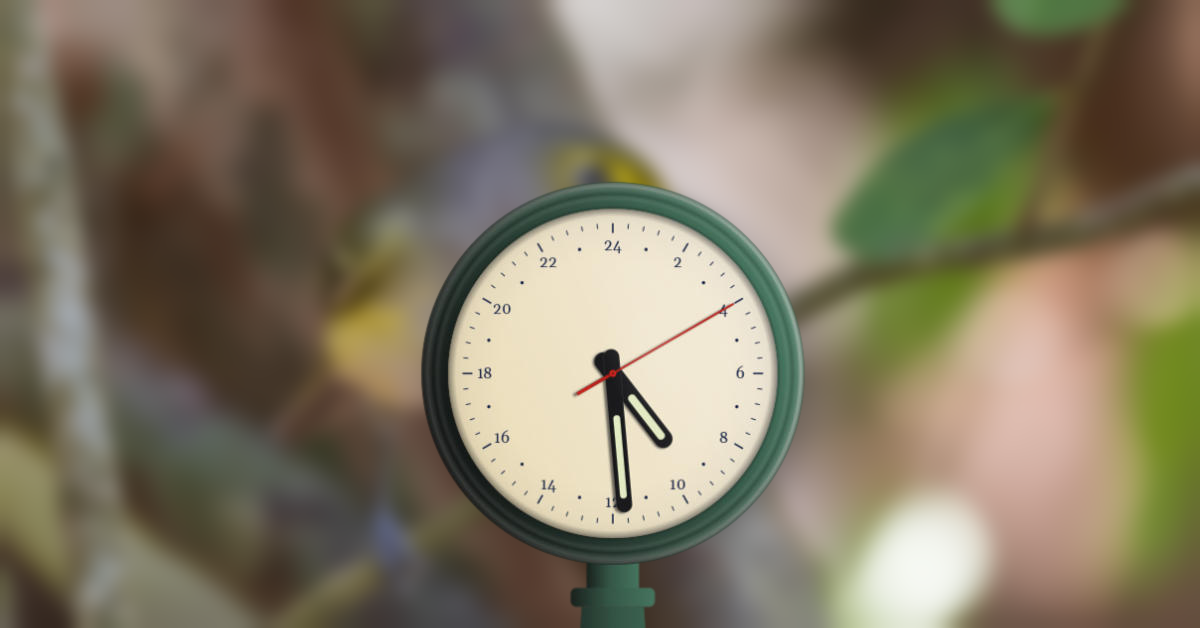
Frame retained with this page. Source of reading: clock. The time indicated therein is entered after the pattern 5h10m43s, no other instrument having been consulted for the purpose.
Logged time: 9h29m10s
